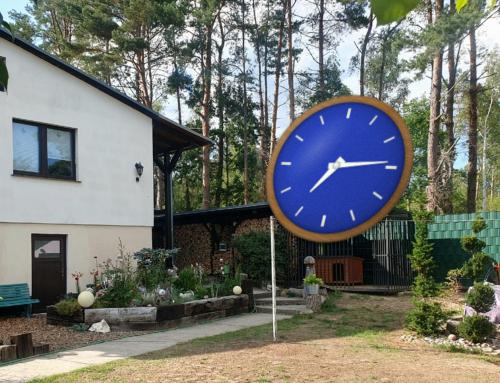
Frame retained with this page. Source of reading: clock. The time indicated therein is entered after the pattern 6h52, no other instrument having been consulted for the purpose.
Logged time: 7h14
